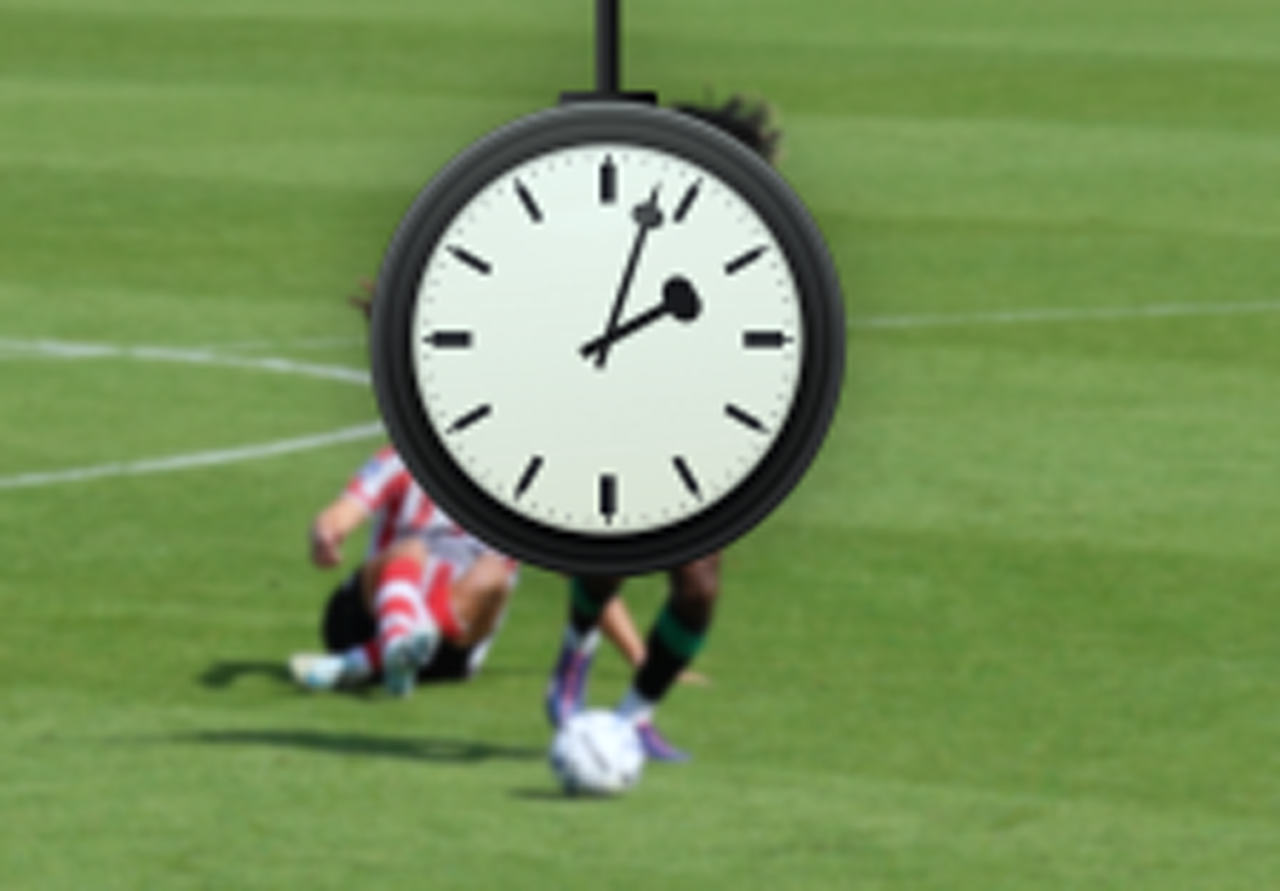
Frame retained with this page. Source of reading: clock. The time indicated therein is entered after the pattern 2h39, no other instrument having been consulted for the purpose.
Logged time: 2h03
